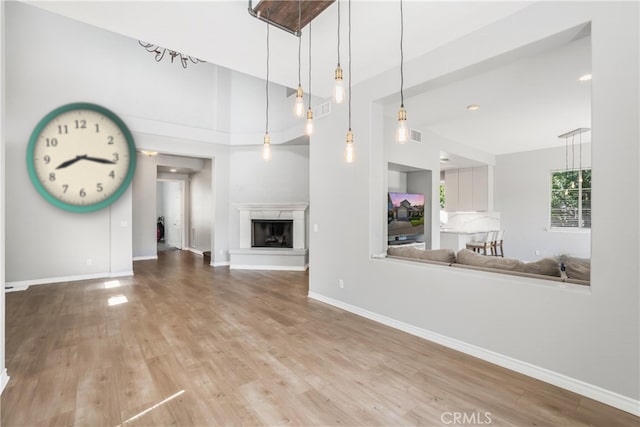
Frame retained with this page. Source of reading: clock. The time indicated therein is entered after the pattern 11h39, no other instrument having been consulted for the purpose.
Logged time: 8h17
